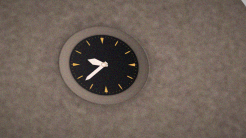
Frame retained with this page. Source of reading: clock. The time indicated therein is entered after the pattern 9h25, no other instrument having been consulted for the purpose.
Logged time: 9h38
